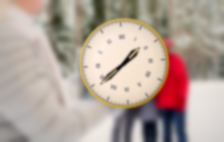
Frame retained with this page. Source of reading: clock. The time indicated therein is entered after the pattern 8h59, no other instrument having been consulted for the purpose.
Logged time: 1h39
